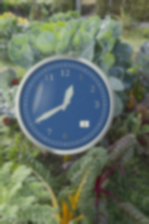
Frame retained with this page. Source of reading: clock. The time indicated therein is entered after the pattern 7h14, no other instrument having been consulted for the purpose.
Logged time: 12h40
